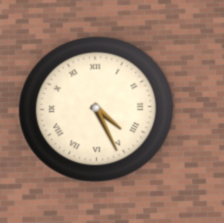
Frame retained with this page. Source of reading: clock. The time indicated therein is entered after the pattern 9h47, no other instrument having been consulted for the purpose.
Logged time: 4h26
